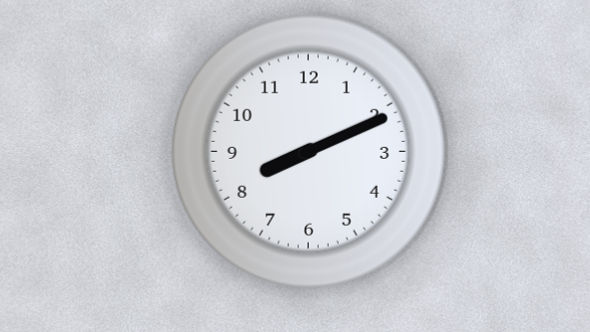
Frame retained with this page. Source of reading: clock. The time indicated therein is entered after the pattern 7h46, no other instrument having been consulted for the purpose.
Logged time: 8h11
